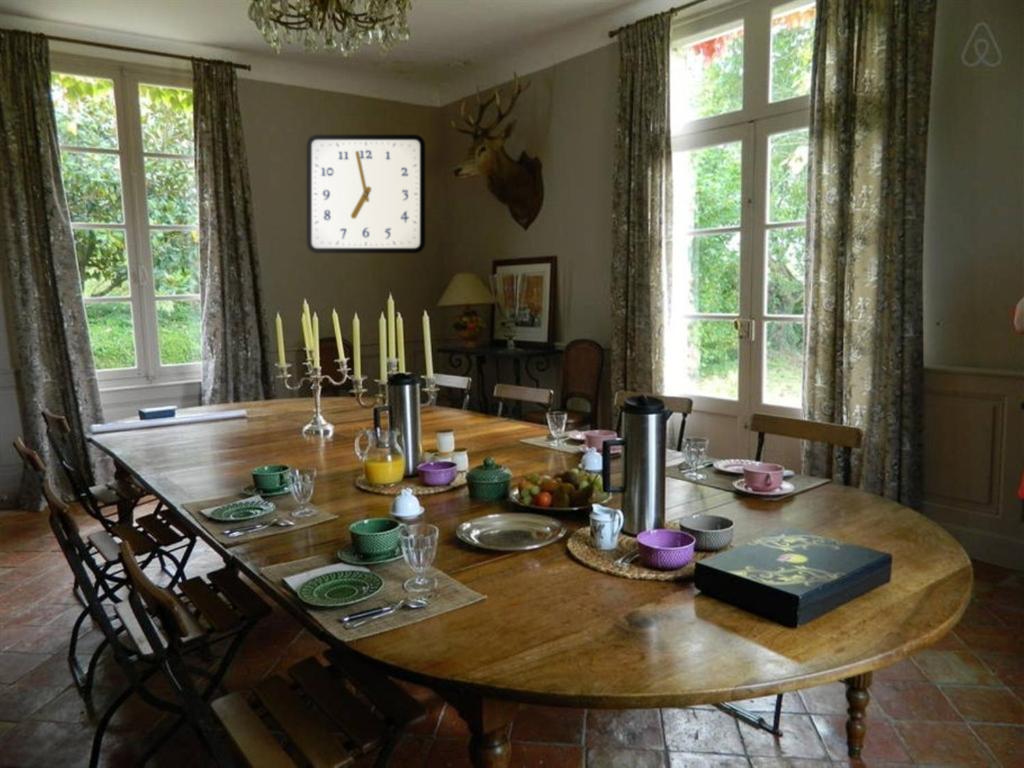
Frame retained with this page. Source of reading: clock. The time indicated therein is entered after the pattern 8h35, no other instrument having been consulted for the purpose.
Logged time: 6h58
